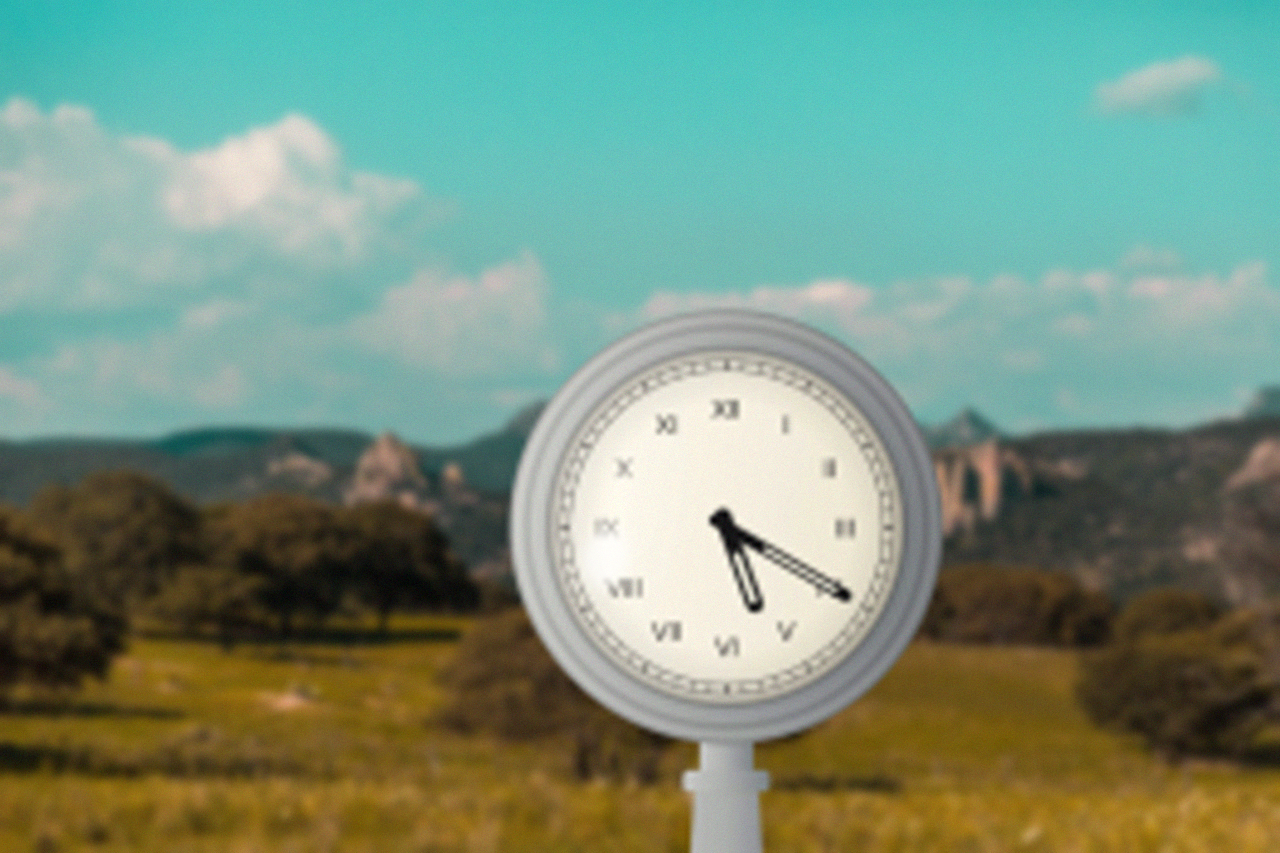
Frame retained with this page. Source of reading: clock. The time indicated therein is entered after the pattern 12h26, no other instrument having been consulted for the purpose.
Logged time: 5h20
